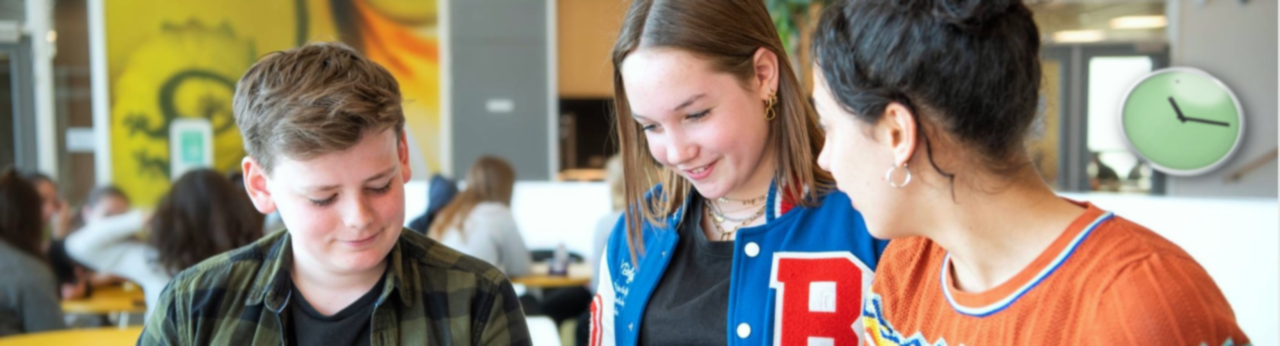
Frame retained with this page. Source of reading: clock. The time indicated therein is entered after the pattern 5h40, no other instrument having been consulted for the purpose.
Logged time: 11h17
